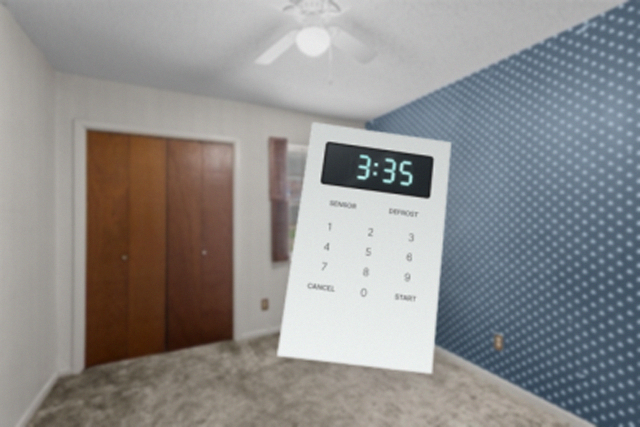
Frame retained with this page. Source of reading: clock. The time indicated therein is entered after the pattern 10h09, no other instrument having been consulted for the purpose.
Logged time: 3h35
